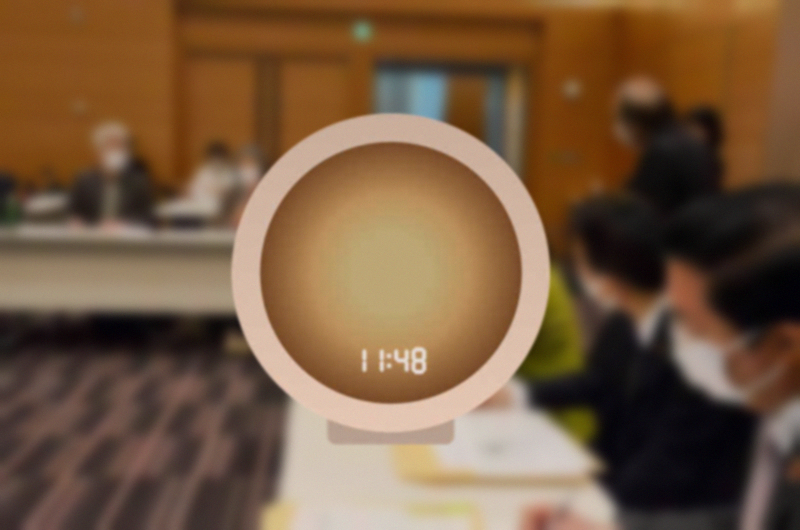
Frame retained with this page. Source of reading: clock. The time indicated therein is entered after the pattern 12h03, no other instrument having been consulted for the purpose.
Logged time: 11h48
